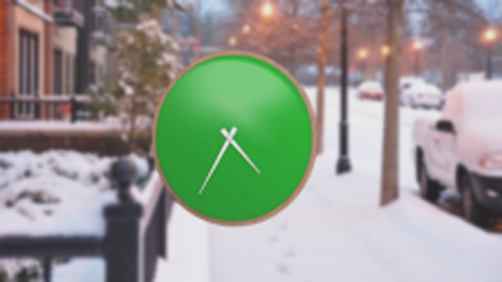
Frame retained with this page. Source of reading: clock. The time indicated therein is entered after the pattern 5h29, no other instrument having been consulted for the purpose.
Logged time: 4h35
